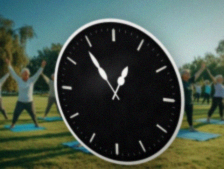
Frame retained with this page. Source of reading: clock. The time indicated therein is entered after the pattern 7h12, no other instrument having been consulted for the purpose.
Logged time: 12h54
